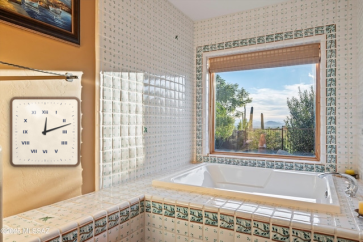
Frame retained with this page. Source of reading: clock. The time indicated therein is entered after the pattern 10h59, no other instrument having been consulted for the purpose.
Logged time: 12h12
